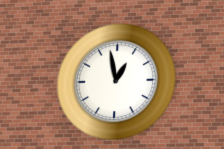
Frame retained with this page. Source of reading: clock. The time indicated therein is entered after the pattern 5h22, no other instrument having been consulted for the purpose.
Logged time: 12h58
